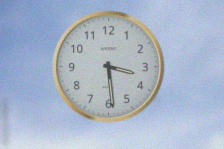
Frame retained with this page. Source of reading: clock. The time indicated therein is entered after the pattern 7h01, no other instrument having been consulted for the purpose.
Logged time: 3h29
